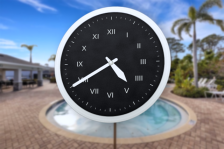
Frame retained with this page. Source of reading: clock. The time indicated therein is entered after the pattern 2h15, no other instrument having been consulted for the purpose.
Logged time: 4h40
